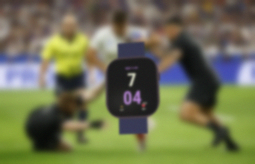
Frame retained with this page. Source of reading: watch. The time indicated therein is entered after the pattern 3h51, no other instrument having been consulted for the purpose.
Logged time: 7h04
